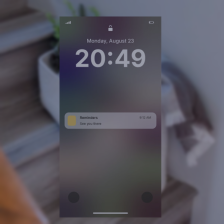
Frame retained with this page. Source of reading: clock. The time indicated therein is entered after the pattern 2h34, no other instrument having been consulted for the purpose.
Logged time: 20h49
